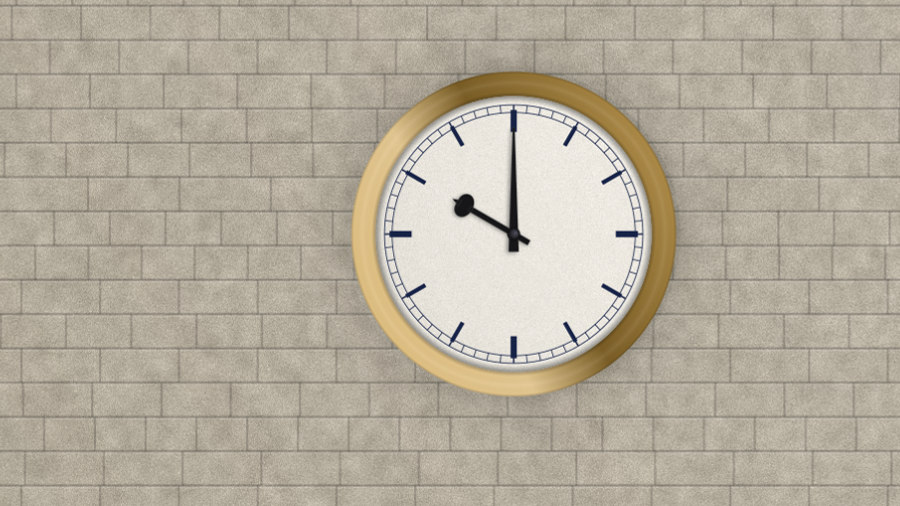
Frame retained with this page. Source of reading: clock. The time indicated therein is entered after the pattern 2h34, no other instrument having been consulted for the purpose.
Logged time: 10h00
